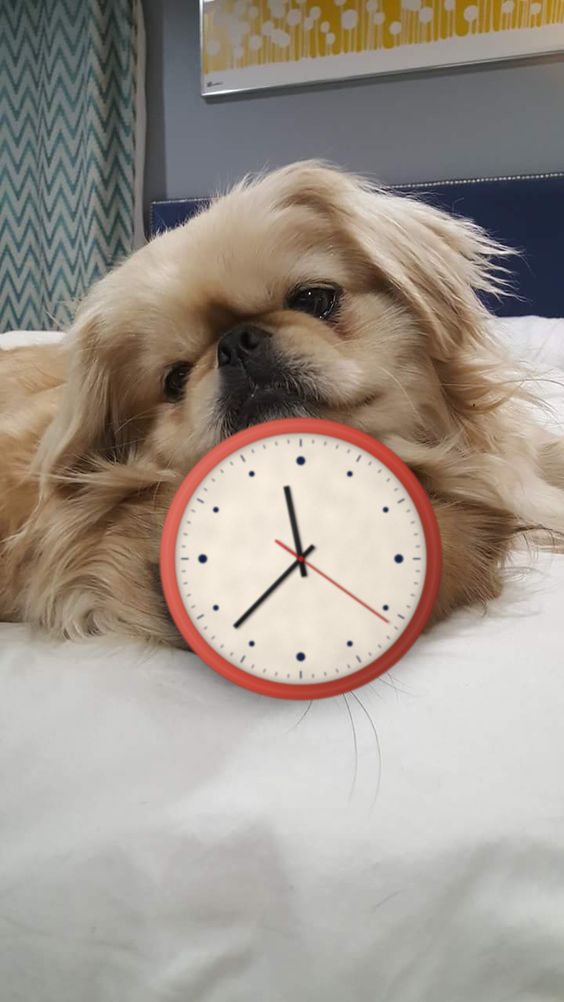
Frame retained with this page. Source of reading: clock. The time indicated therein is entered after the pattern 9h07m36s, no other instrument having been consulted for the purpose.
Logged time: 11h37m21s
